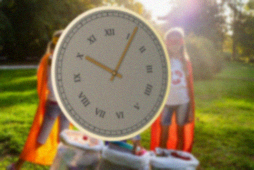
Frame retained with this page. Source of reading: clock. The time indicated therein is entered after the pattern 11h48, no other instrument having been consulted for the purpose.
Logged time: 10h06
